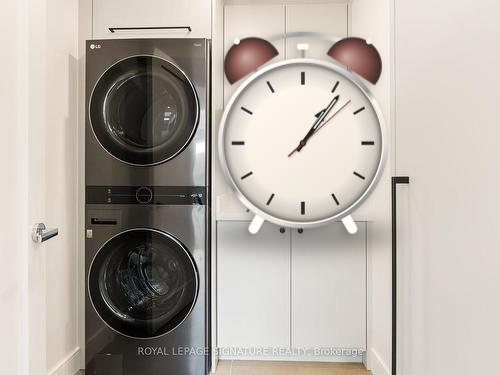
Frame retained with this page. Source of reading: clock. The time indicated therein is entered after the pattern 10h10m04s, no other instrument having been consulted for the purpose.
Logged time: 1h06m08s
